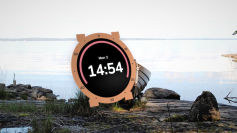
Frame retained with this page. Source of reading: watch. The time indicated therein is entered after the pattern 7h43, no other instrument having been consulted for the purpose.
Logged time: 14h54
